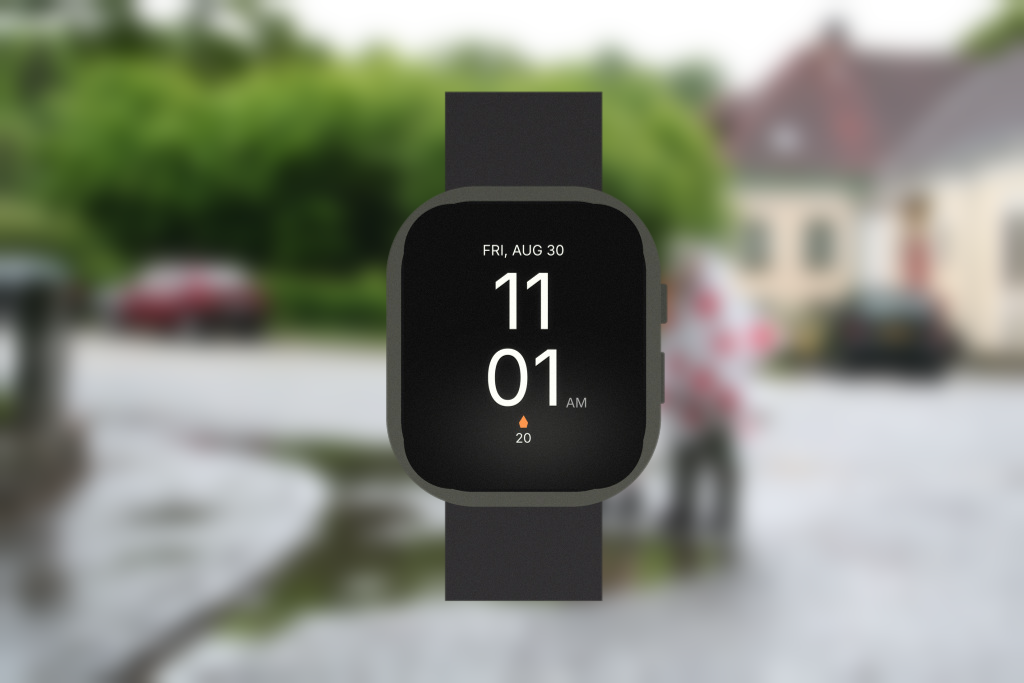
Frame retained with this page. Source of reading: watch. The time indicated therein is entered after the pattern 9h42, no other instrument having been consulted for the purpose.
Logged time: 11h01
